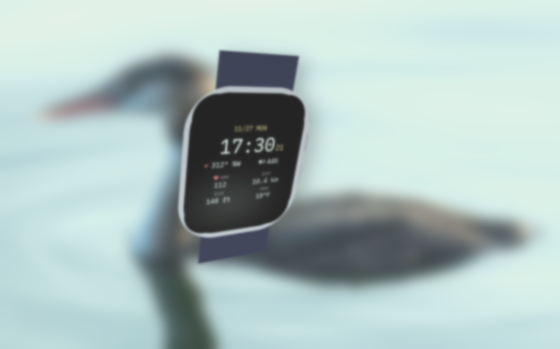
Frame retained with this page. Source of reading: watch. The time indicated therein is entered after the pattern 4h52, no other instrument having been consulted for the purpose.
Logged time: 17h30
